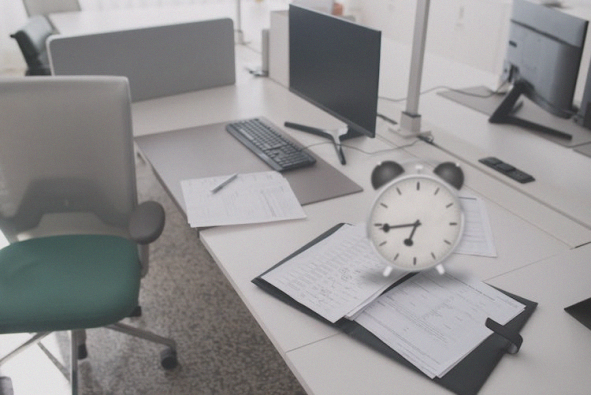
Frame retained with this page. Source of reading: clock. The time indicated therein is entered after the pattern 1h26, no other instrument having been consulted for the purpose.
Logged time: 6h44
